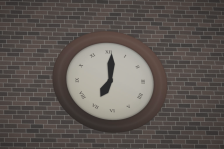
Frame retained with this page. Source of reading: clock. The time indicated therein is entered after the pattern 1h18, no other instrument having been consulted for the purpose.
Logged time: 7h01
